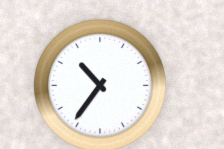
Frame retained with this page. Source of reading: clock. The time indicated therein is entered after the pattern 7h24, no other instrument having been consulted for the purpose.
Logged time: 10h36
